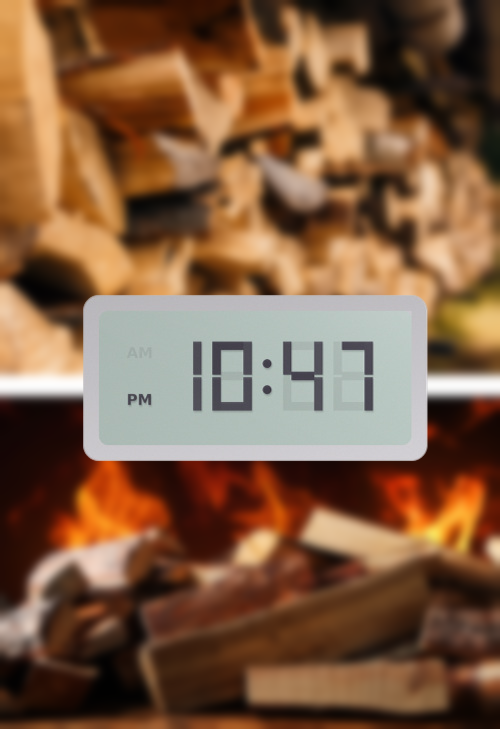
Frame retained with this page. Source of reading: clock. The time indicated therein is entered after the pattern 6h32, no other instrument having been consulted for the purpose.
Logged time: 10h47
